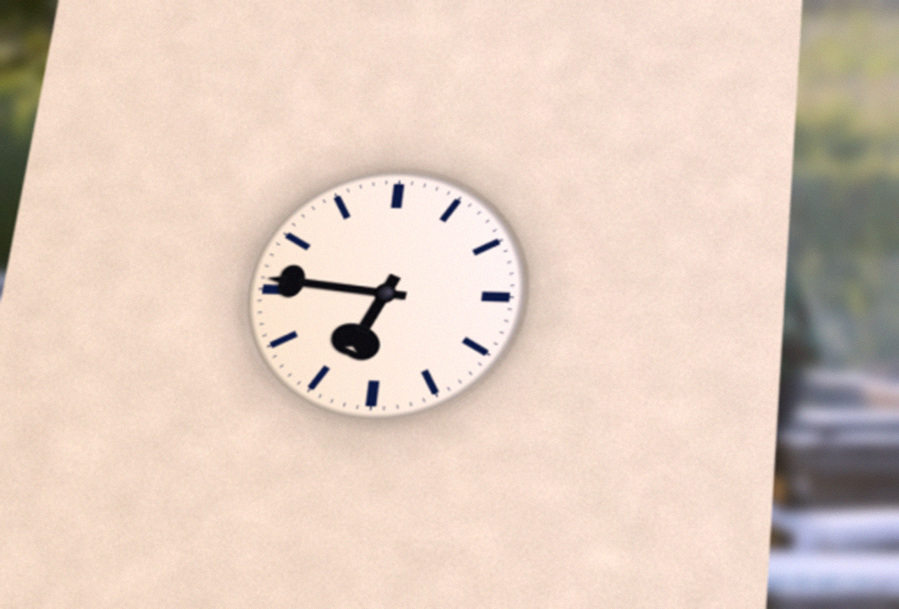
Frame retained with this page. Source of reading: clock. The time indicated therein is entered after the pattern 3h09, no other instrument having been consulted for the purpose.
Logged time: 6h46
